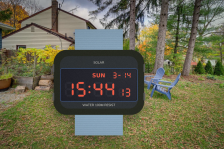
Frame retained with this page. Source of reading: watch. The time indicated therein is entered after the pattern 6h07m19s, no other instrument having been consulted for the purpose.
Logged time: 15h44m13s
